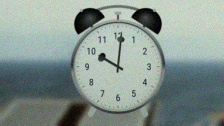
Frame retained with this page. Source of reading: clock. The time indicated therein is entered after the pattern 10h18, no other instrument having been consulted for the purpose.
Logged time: 10h01
